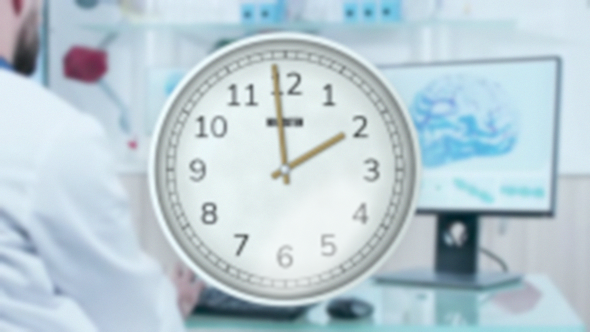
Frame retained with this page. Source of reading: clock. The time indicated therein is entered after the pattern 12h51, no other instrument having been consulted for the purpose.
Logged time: 1h59
